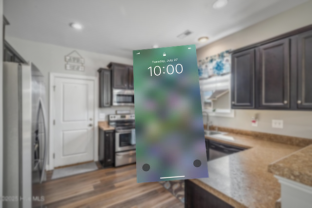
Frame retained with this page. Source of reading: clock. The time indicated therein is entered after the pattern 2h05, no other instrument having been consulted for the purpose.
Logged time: 10h00
